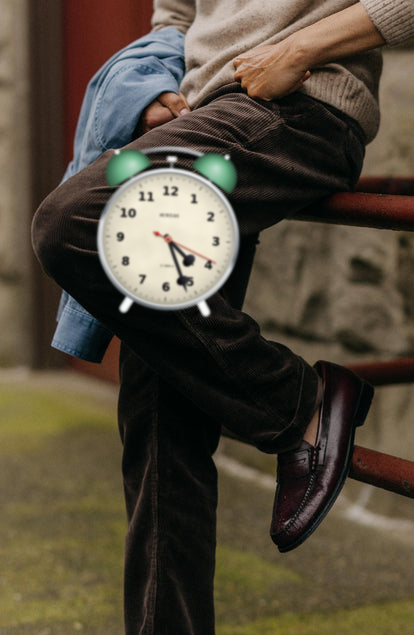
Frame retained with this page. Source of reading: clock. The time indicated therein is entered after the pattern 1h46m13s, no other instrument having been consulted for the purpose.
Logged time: 4h26m19s
